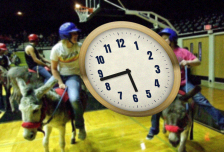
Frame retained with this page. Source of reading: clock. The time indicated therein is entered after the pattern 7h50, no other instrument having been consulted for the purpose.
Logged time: 5h43
